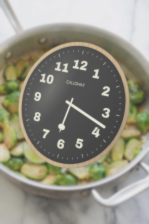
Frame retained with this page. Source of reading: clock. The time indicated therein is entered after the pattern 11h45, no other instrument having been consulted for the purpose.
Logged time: 6h18
